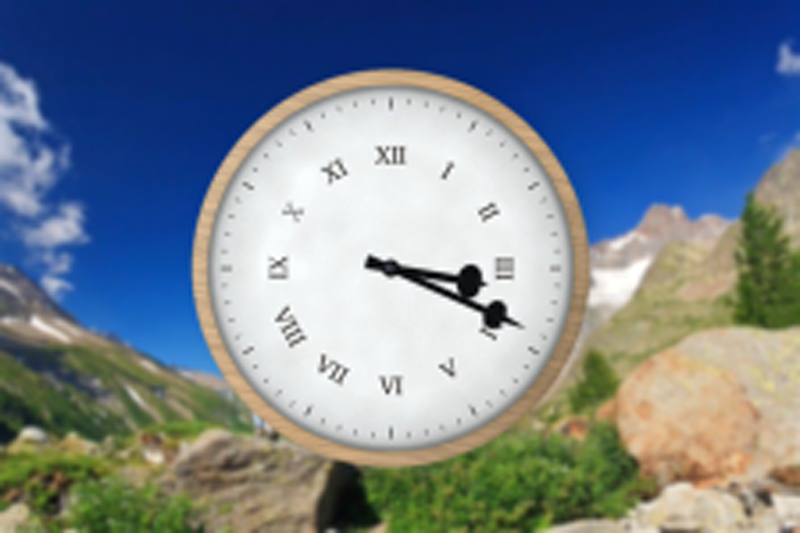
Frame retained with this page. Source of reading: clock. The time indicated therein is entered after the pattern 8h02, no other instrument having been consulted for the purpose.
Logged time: 3h19
